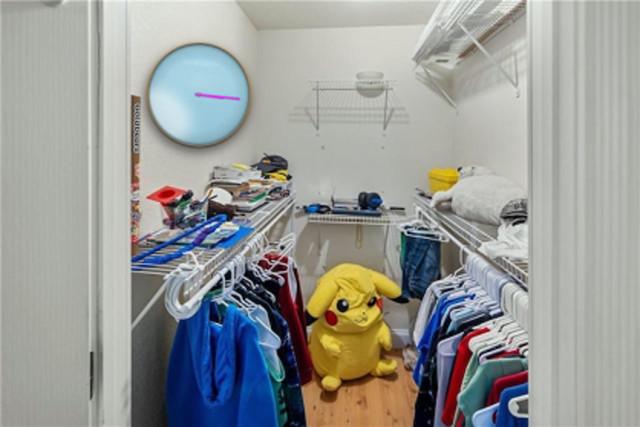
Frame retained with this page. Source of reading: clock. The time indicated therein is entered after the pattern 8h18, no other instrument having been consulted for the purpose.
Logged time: 3h16
